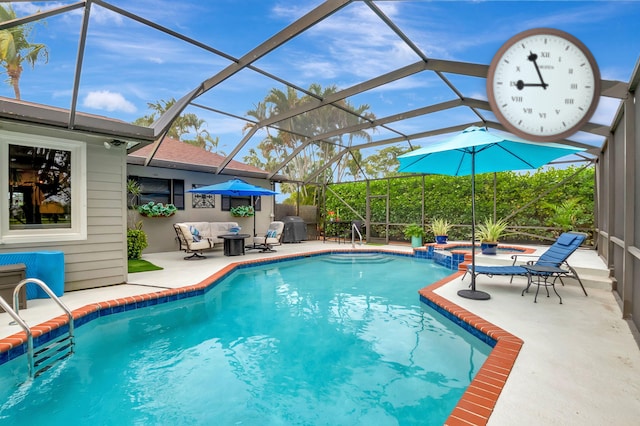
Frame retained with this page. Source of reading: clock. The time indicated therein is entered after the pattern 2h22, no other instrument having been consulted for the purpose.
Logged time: 8h56
